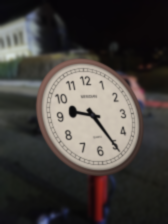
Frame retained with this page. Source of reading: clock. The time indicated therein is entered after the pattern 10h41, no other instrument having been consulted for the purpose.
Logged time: 9h25
